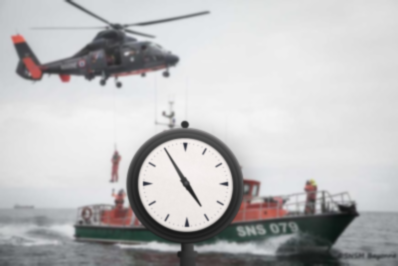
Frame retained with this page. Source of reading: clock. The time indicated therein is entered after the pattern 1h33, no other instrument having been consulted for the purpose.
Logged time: 4h55
